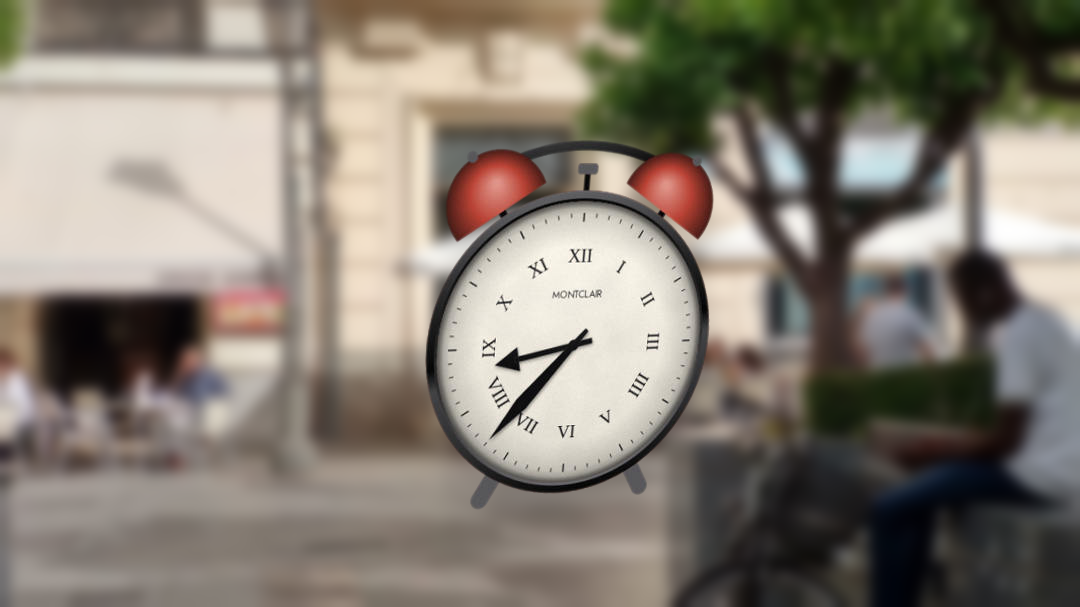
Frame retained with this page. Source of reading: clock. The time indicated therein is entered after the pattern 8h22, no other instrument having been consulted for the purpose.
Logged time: 8h37
